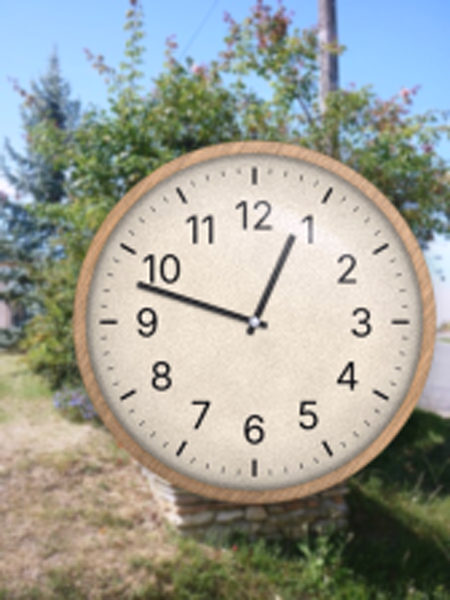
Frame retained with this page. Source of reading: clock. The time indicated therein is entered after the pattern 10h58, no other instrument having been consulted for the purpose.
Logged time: 12h48
